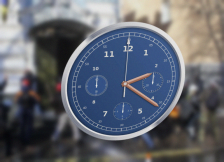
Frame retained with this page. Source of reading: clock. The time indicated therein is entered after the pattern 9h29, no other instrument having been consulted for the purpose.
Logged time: 2h21
